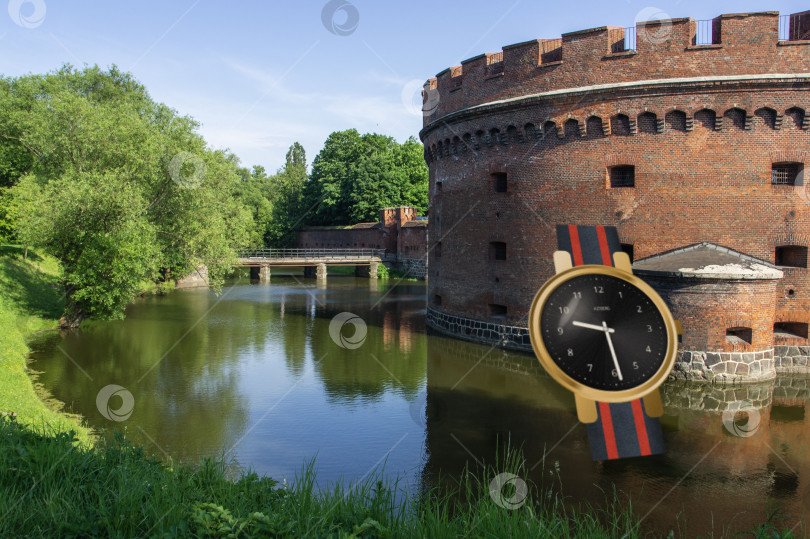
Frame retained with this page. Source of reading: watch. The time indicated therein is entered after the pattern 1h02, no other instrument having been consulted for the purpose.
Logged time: 9h29
